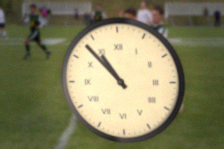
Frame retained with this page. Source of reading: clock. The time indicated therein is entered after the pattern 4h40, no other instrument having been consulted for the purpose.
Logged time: 10h53
